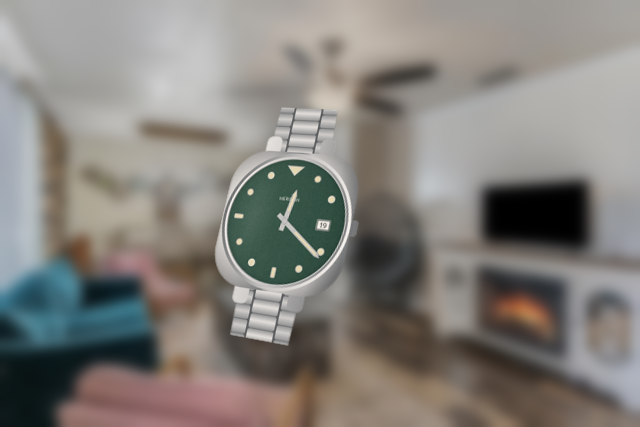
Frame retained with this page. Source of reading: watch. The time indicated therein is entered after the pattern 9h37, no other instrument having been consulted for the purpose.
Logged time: 12h21
